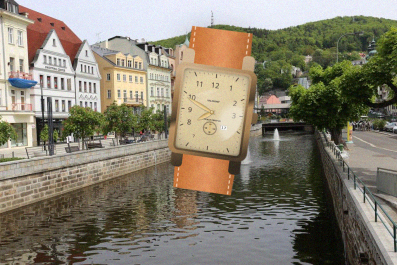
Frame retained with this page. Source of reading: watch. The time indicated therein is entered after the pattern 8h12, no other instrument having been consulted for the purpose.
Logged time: 7h49
